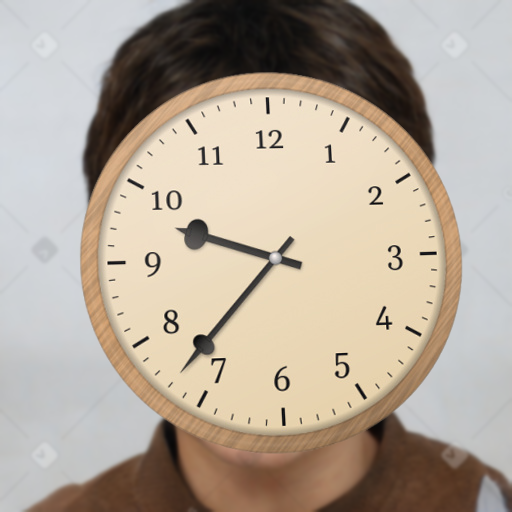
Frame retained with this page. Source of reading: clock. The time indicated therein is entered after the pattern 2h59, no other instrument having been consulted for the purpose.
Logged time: 9h37
